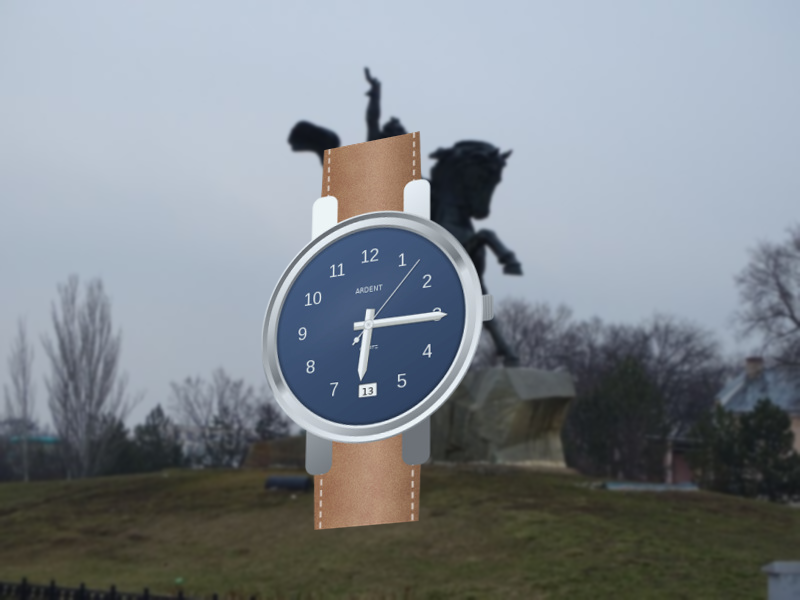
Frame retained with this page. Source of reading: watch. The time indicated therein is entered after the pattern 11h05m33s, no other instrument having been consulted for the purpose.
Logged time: 6h15m07s
